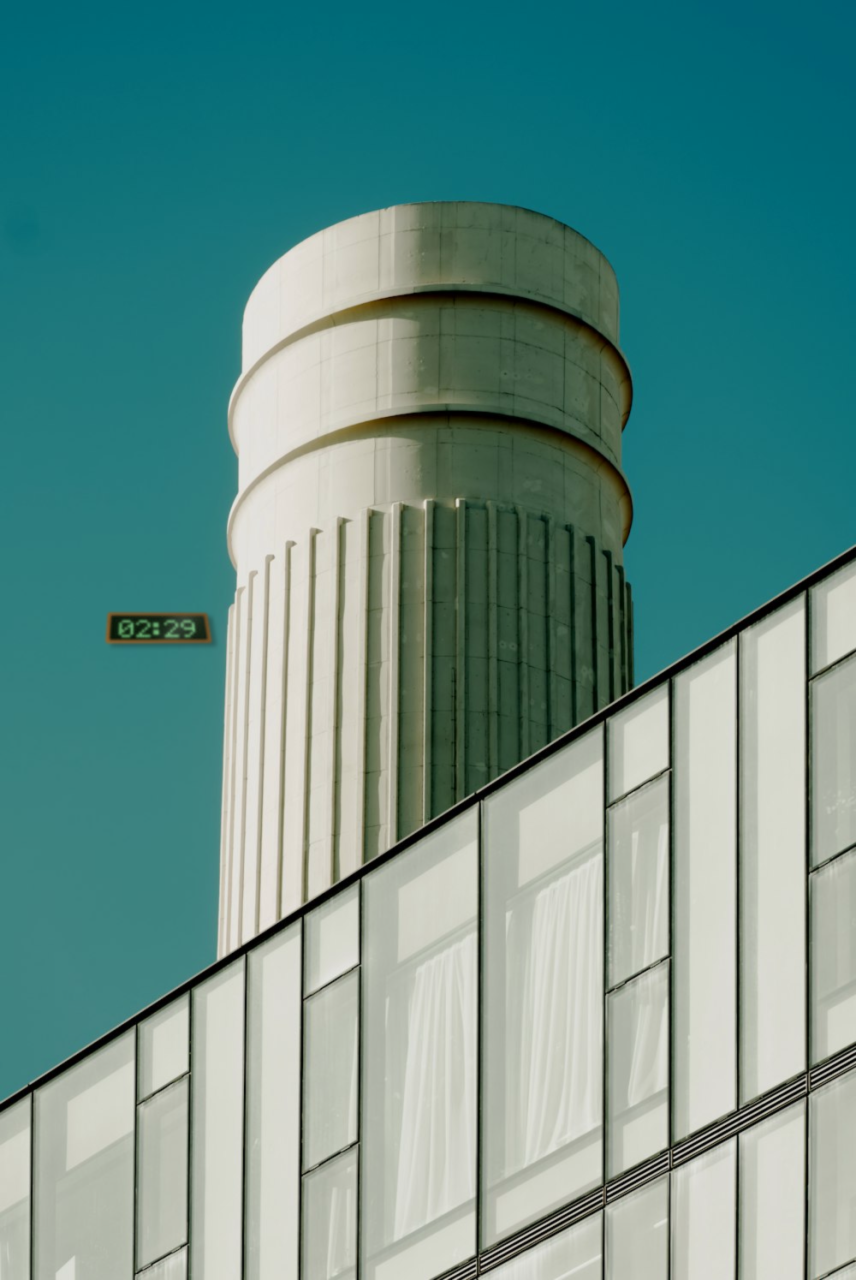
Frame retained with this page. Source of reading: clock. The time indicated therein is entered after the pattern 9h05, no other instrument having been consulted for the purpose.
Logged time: 2h29
